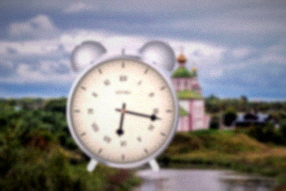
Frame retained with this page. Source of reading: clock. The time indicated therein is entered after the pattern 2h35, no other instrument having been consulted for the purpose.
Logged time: 6h17
